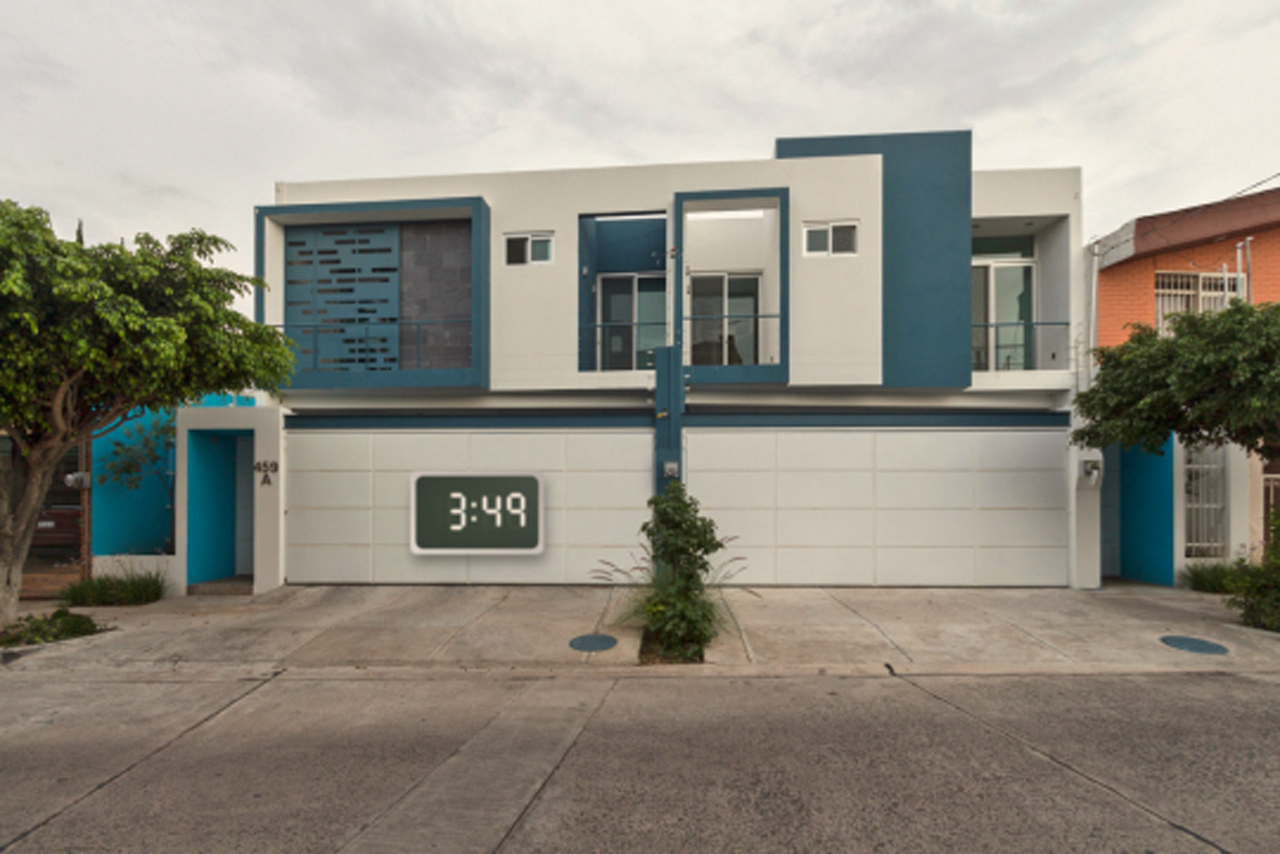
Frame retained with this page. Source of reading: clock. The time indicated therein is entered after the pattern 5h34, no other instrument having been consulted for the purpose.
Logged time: 3h49
